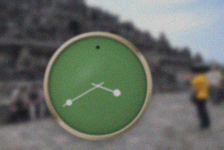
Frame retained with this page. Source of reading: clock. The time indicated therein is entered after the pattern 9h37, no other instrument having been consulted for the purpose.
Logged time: 3h40
